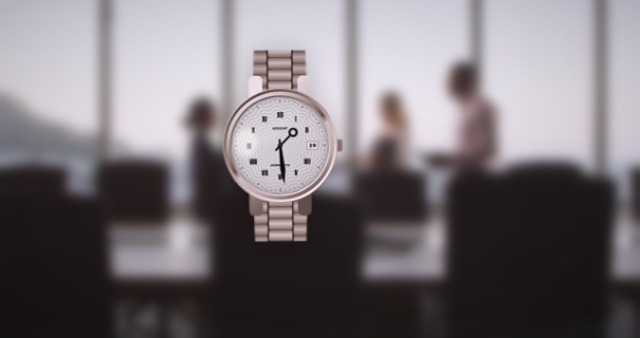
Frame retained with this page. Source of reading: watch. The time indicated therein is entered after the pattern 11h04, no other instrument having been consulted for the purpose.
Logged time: 1h29
